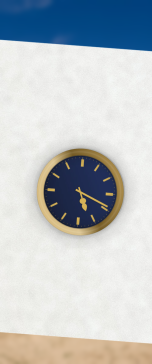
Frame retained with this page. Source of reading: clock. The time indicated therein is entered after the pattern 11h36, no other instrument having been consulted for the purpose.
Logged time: 5h19
